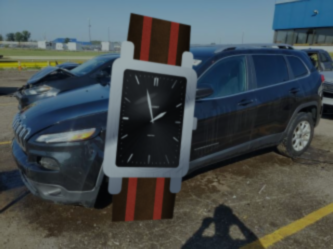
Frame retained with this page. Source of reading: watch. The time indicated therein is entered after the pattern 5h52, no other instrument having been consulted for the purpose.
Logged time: 1h57
